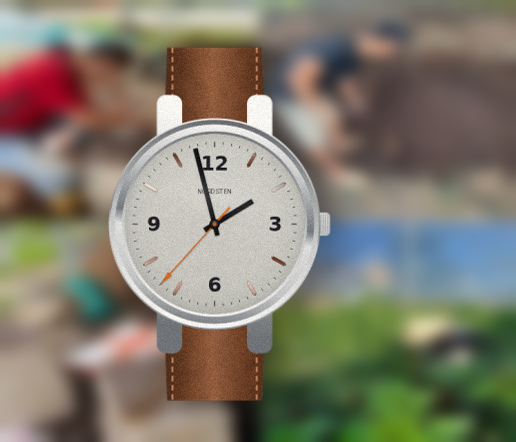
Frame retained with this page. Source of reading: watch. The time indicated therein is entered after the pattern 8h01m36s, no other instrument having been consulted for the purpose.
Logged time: 1h57m37s
